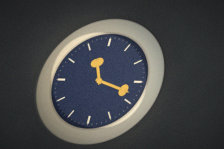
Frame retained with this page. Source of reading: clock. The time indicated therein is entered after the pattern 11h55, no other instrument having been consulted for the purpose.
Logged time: 11h18
